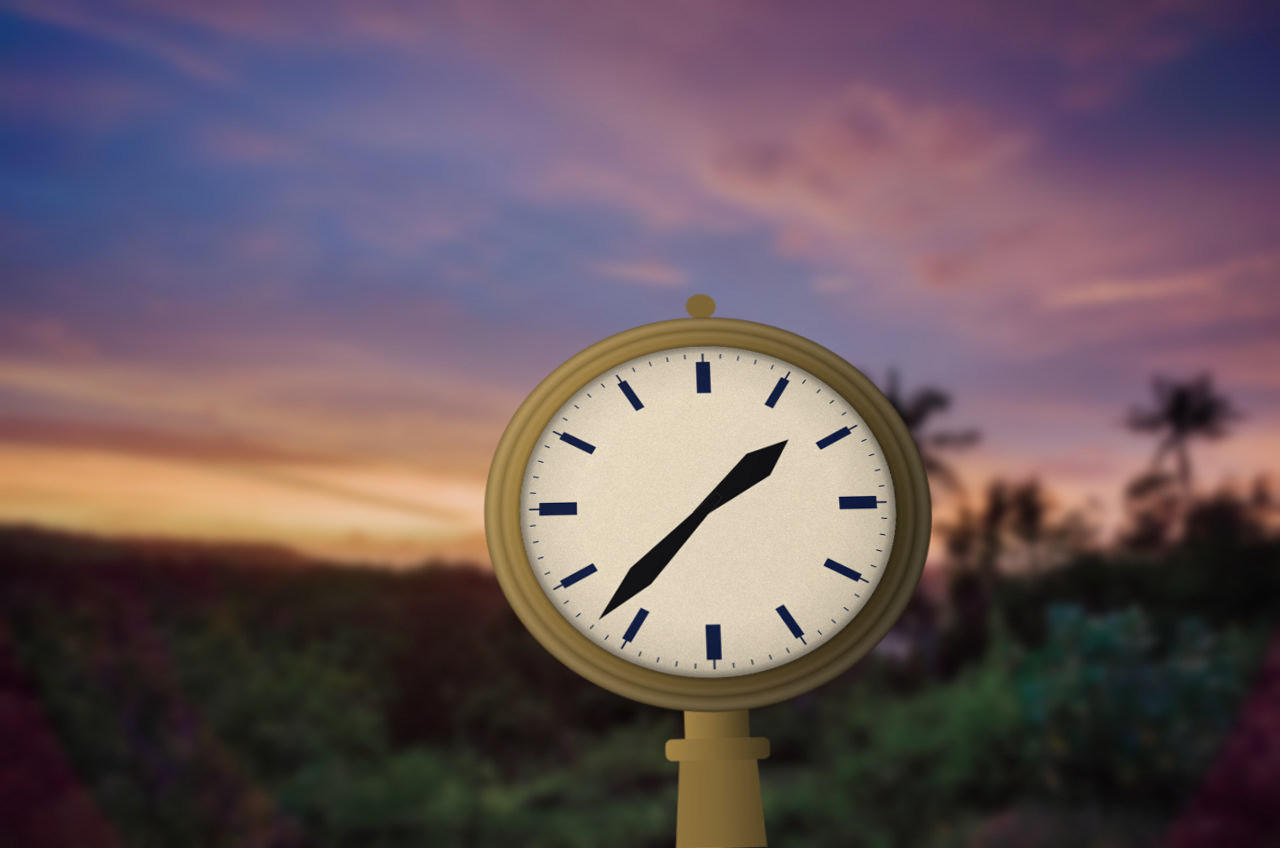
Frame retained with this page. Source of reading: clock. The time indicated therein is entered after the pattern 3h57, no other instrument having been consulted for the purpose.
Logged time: 1h37
